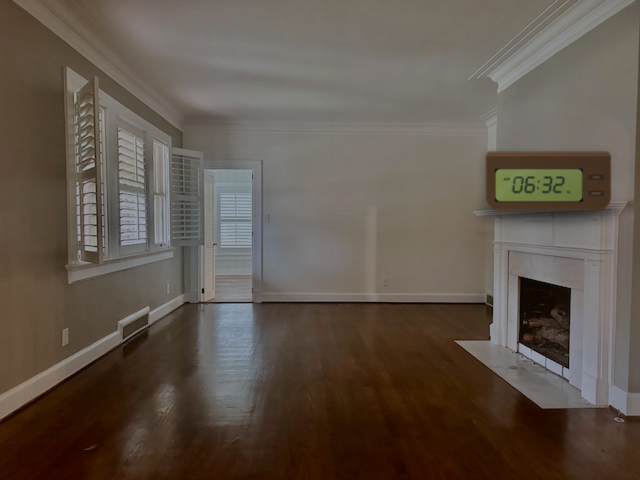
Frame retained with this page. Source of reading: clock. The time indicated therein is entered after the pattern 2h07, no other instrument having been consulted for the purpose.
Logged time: 6h32
